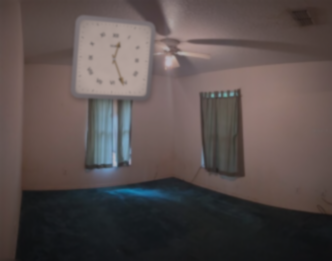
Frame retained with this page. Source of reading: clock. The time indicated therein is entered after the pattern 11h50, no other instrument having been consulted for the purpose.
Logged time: 12h26
